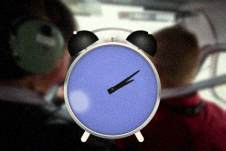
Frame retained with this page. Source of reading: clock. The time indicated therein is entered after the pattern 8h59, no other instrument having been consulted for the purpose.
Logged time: 2h09
